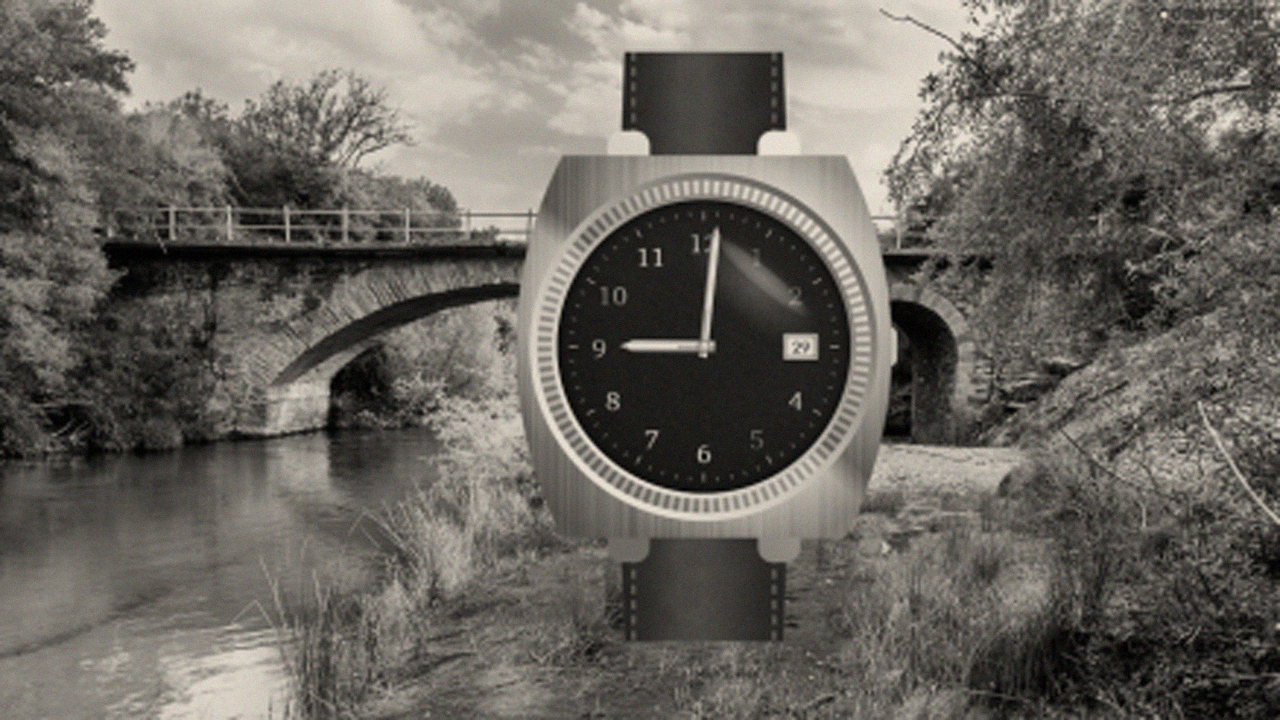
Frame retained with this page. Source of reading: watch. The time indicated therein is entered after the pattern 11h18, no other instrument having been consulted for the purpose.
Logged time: 9h01
